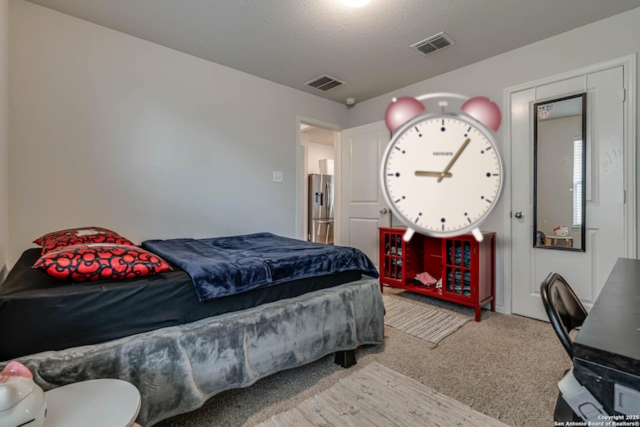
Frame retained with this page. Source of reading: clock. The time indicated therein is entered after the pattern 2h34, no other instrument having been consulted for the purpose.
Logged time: 9h06
